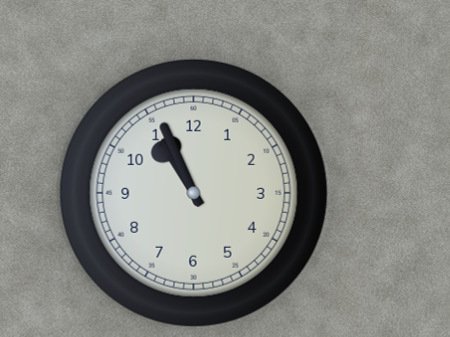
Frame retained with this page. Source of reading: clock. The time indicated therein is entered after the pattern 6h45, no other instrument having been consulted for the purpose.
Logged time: 10h56
